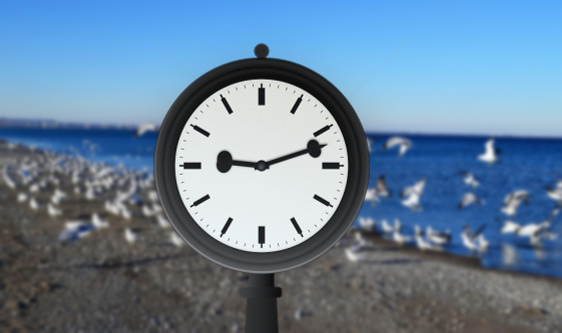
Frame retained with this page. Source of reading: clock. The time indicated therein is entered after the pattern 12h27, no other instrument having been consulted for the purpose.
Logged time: 9h12
